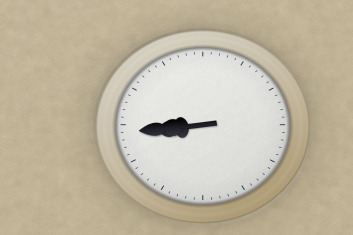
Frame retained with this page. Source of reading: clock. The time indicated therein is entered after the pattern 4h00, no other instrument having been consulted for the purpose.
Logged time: 8h44
